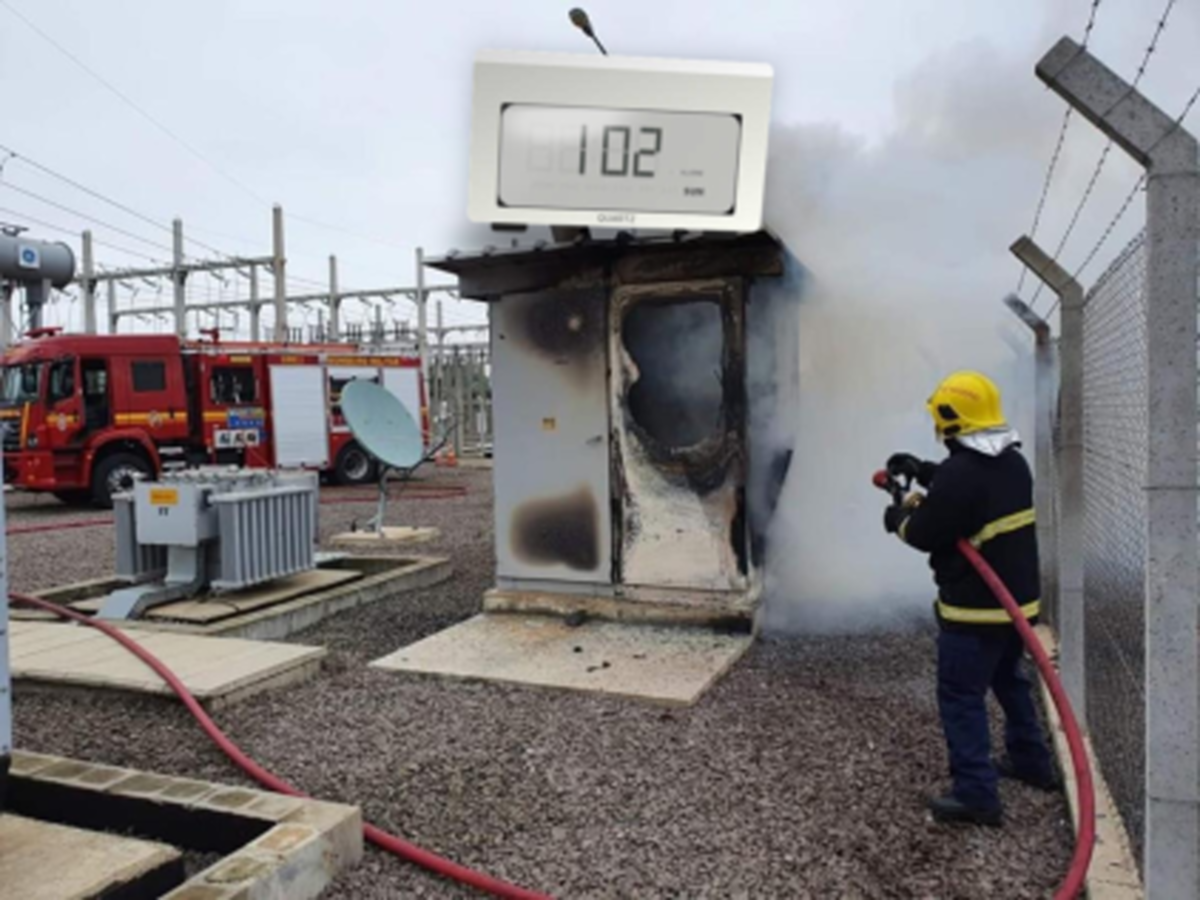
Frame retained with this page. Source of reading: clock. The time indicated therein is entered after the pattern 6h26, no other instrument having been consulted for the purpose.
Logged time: 1h02
